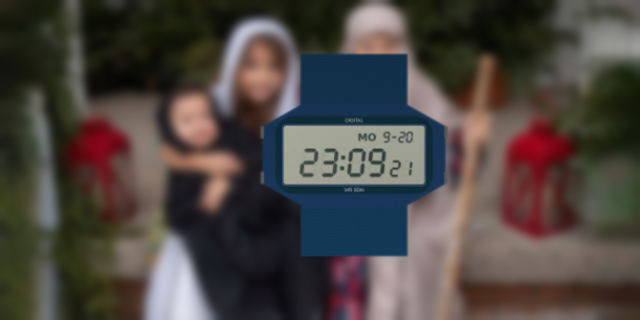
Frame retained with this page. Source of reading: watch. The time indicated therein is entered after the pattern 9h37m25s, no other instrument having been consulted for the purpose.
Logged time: 23h09m21s
